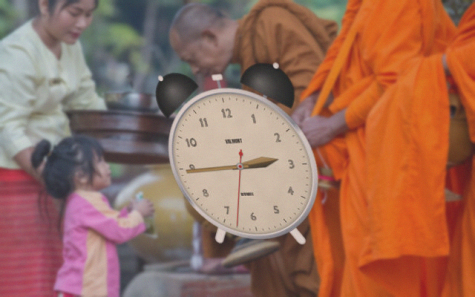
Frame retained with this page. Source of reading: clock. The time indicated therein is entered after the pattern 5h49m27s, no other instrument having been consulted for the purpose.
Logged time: 2h44m33s
